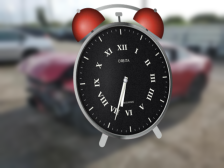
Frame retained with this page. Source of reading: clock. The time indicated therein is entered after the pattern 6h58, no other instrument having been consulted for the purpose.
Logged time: 6h34
